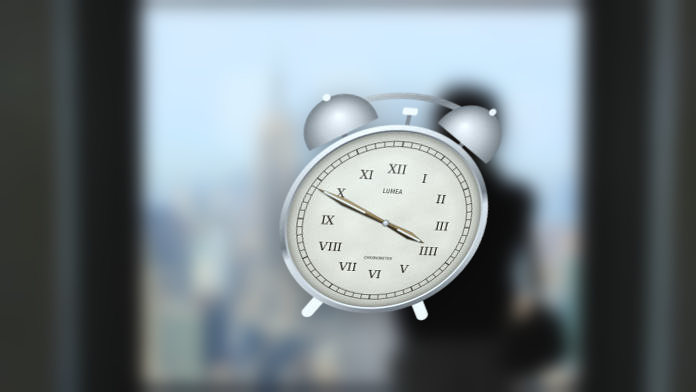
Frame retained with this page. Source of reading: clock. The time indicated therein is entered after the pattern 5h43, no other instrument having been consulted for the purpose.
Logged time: 3h49
